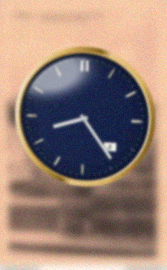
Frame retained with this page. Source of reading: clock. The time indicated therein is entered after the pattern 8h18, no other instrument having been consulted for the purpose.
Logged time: 8h24
